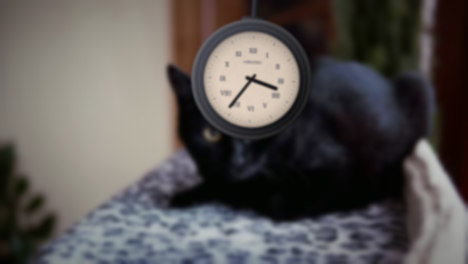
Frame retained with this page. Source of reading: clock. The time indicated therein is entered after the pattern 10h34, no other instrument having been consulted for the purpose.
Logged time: 3h36
